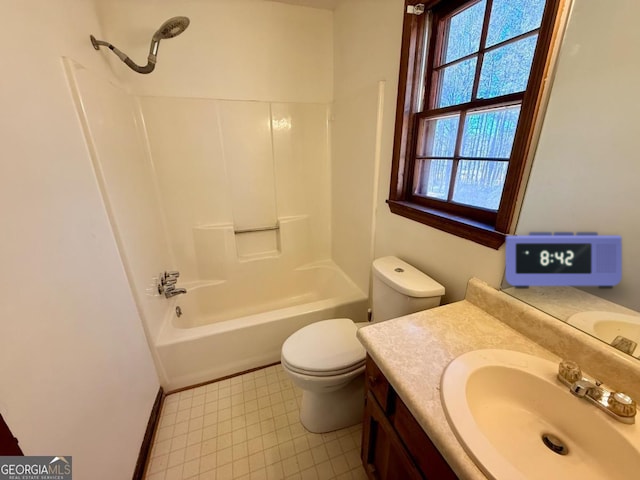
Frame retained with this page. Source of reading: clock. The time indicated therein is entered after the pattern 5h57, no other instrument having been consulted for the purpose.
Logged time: 8h42
